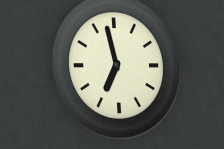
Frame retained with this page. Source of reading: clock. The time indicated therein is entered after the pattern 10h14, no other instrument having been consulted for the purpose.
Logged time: 6h58
